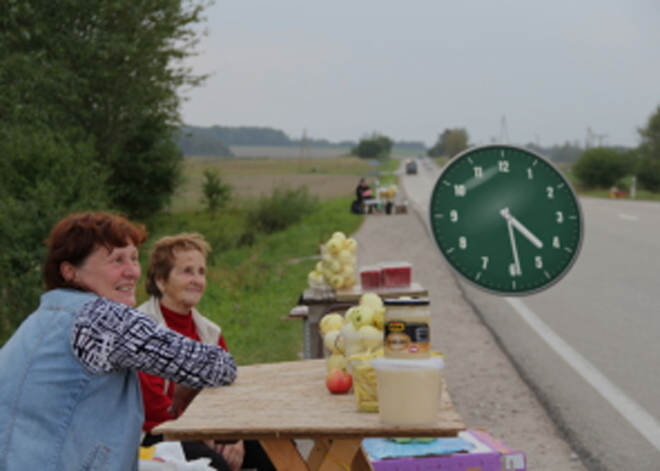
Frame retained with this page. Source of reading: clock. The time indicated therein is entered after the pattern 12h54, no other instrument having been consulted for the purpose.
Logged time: 4h29
